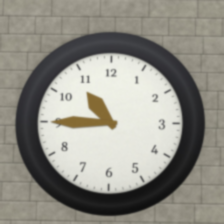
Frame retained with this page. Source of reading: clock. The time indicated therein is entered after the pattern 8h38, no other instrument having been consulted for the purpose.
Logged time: 10h45
